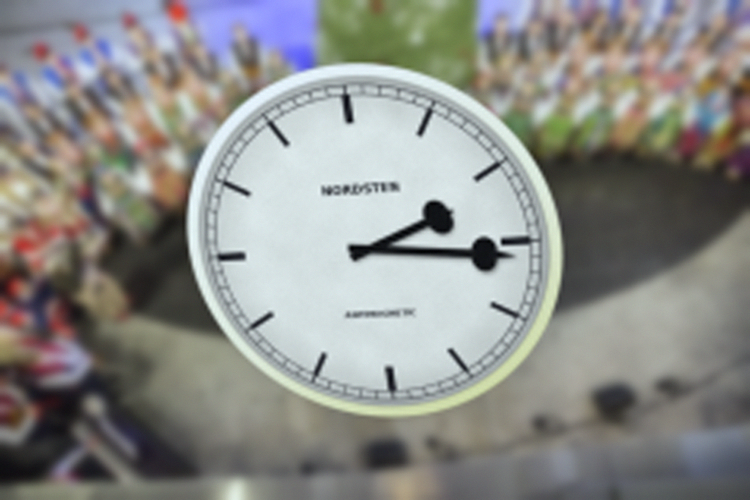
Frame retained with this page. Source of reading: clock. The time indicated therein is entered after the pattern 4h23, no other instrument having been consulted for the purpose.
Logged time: 2h16
